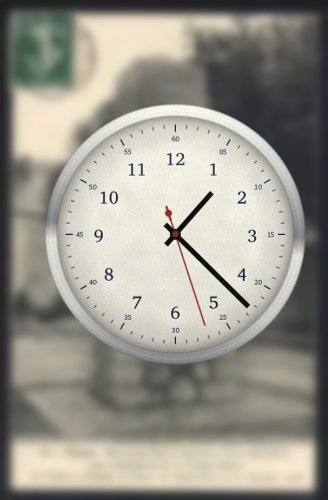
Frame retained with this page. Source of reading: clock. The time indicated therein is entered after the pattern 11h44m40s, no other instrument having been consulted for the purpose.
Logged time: 1h22m27s
